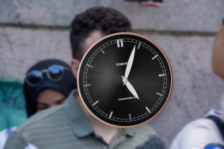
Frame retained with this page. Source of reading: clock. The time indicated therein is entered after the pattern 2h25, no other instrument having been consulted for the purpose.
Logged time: 5h04
